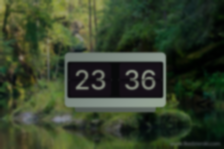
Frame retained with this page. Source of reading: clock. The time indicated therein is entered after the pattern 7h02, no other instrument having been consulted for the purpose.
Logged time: 23h36
